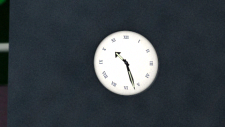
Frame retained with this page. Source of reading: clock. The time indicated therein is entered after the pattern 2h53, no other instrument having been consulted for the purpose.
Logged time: 10h27
